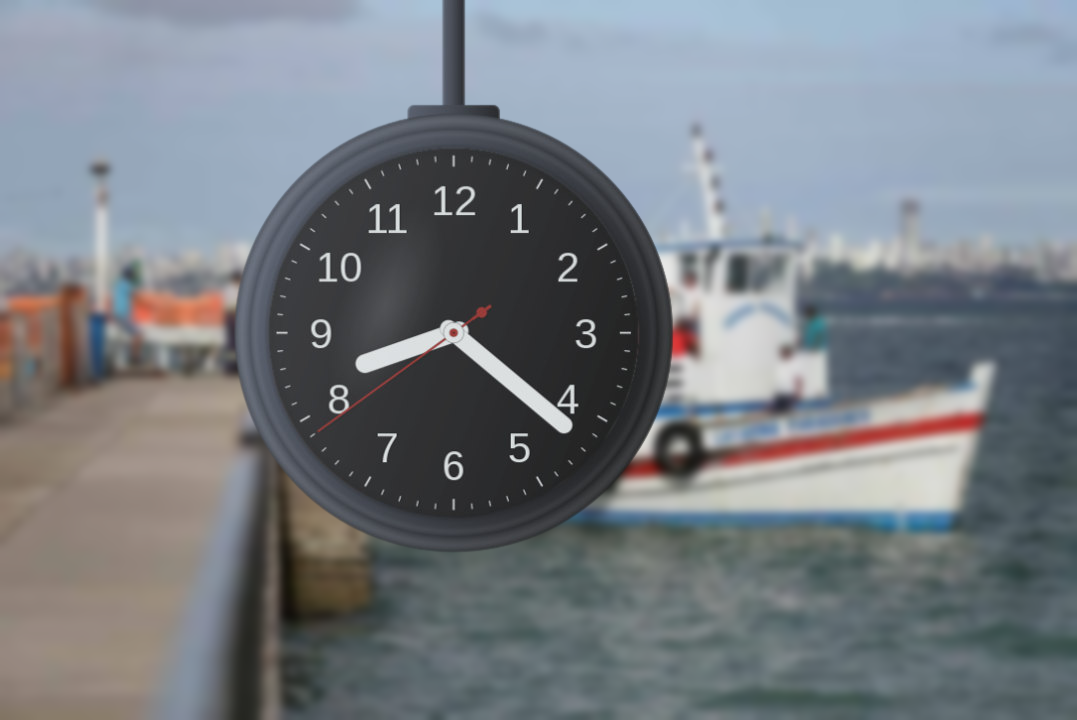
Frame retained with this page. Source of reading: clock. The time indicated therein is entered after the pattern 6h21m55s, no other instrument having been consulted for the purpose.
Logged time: 8h21m39s
